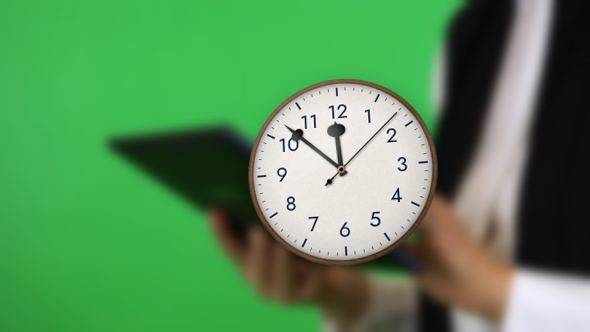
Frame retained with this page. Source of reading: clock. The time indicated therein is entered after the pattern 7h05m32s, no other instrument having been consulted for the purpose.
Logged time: 11h52m08s
